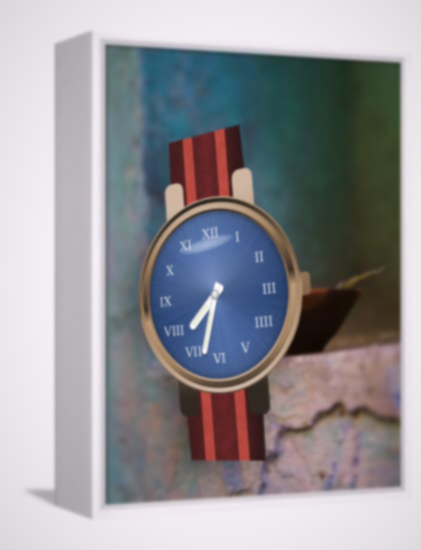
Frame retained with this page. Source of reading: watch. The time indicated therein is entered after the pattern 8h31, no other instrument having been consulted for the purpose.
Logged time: 7h33
